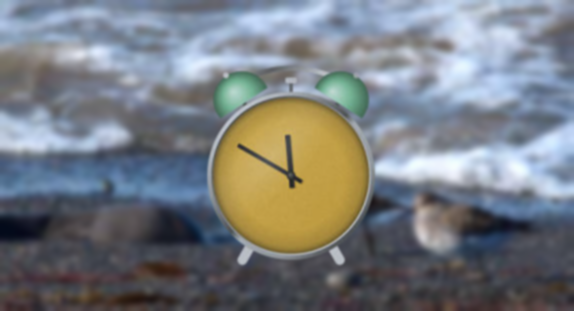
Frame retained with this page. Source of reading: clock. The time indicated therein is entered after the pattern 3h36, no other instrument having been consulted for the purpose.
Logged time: 11h50
